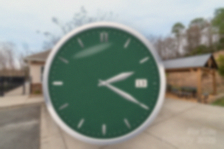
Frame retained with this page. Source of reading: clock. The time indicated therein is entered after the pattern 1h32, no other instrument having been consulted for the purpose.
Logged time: 2h20
